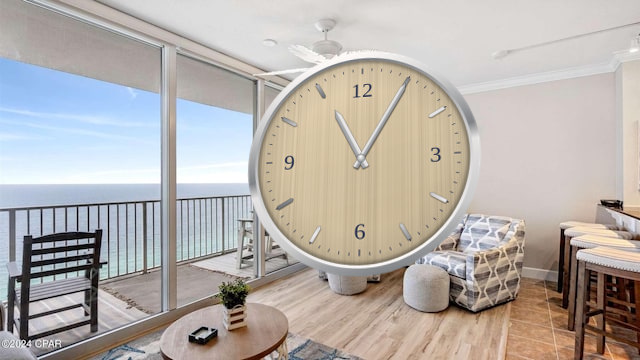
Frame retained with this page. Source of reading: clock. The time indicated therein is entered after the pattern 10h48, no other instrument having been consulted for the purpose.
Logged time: 11h05
